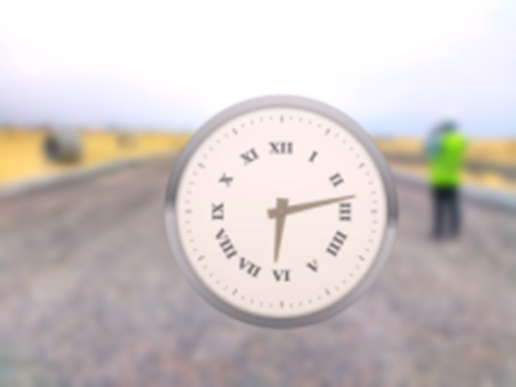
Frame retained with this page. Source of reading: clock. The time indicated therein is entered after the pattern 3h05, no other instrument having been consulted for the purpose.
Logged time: 6h13
